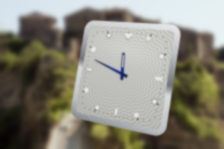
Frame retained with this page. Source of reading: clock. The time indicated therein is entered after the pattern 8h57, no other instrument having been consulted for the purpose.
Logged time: 11h48
